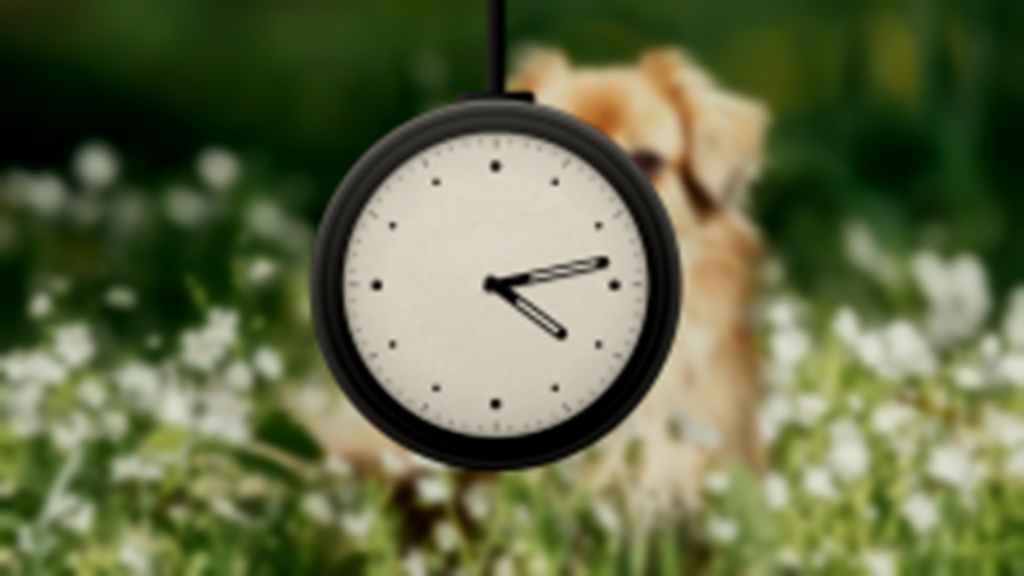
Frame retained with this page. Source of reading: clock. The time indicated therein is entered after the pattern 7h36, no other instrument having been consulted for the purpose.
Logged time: 4h13
